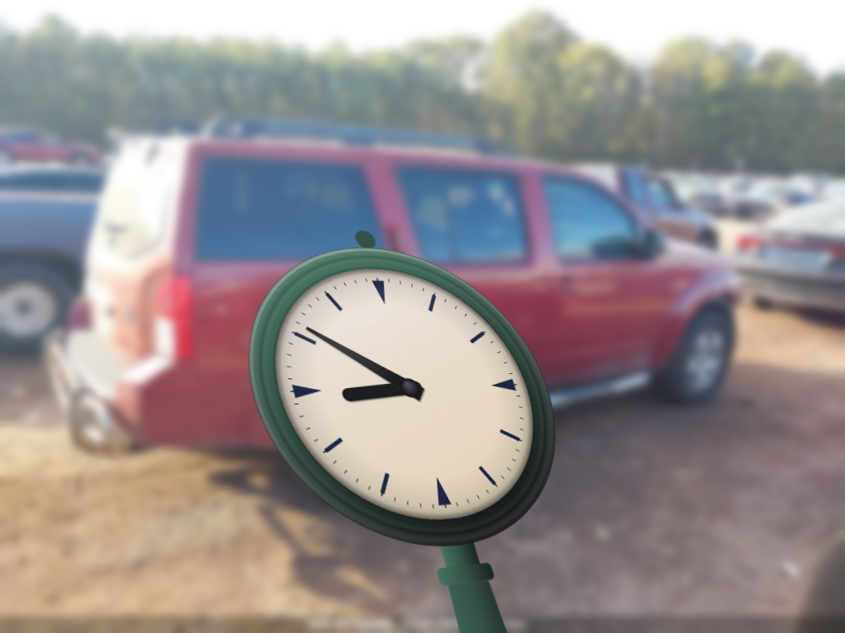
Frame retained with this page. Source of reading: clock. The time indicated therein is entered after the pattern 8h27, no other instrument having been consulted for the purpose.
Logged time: 8h51
